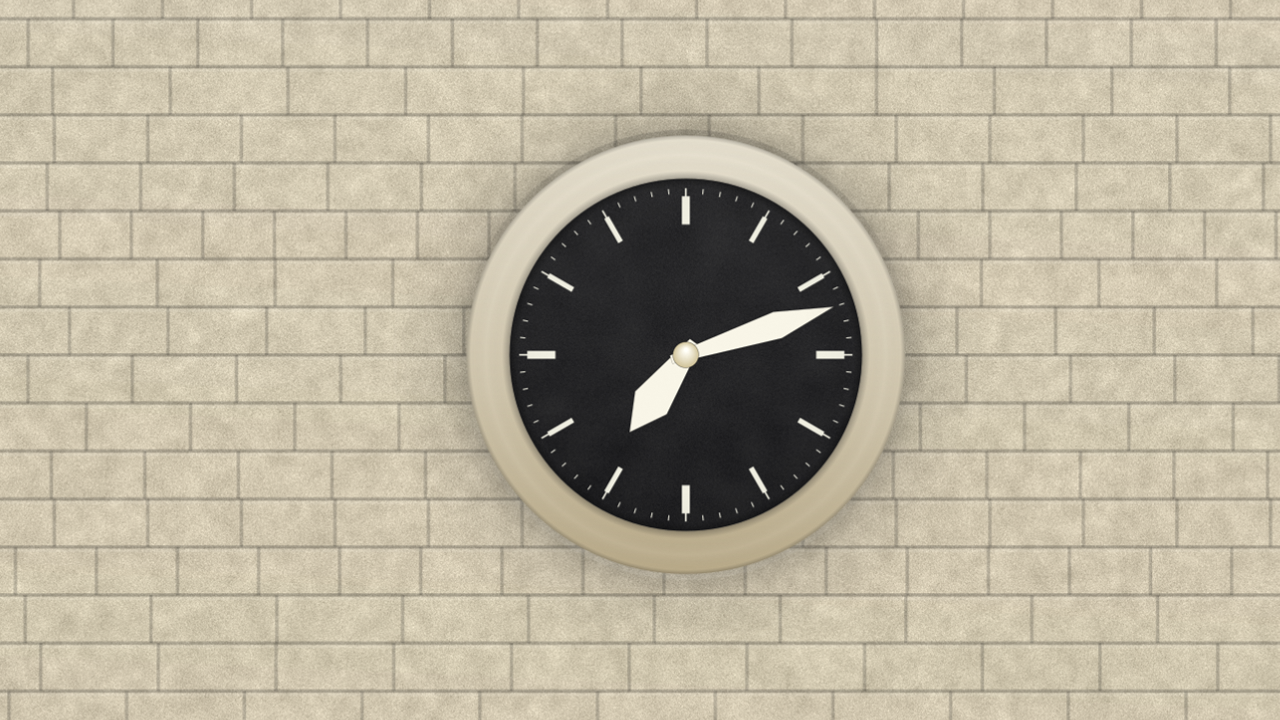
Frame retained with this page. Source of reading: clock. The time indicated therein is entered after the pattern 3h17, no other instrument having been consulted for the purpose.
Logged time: 7h12
